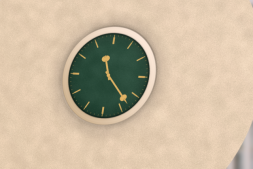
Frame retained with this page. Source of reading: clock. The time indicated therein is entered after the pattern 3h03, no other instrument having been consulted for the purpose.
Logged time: 11h23
